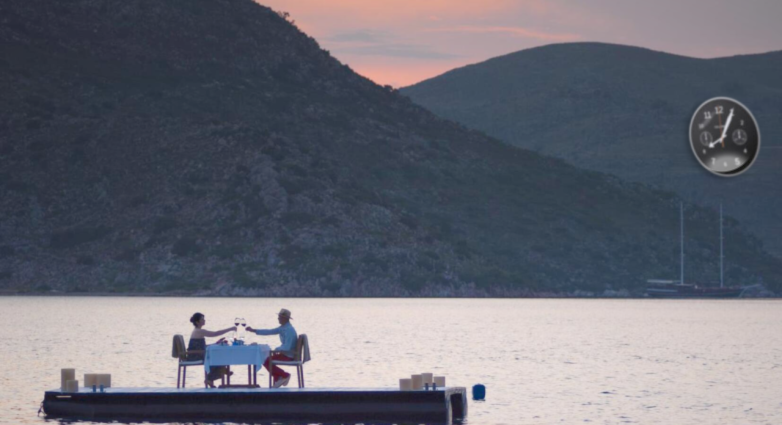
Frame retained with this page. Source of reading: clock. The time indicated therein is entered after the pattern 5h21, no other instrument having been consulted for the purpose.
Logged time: 8h05
